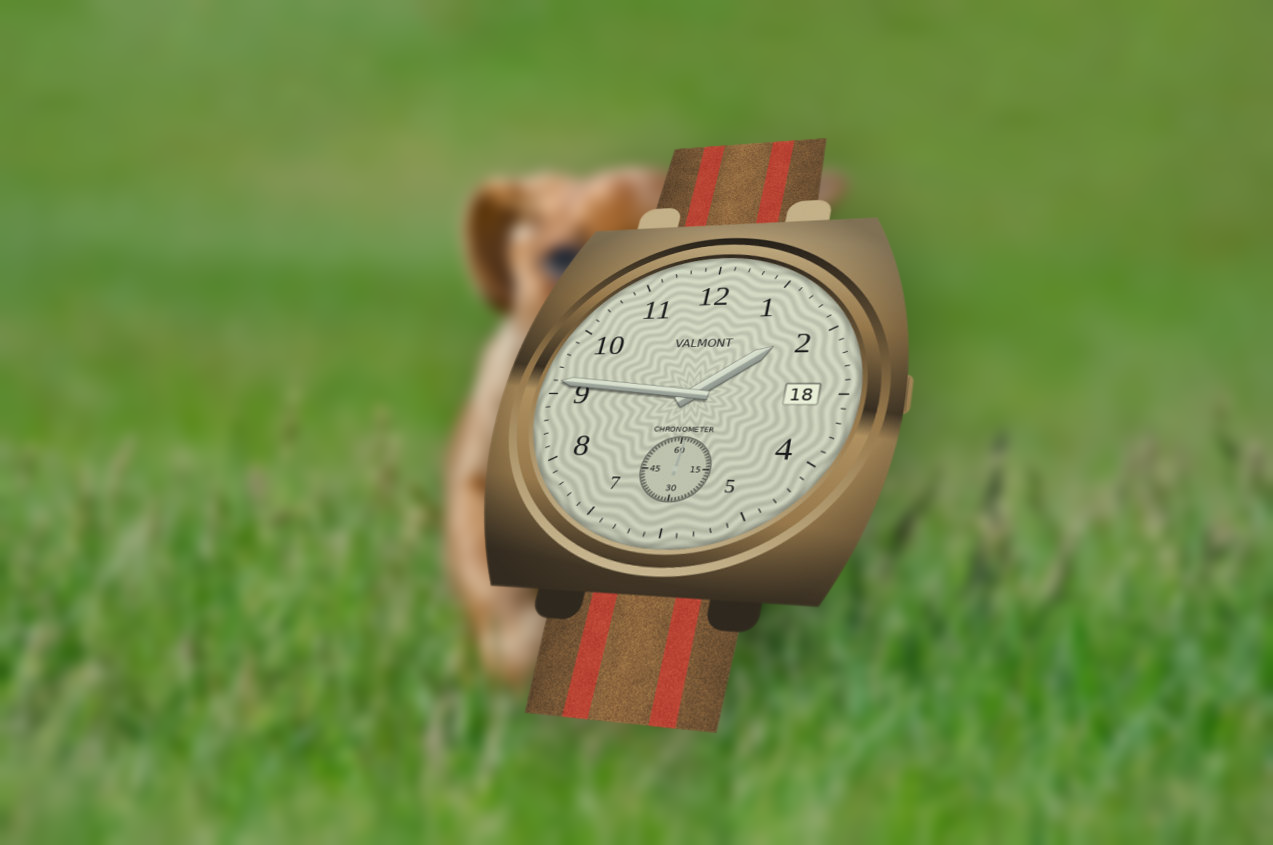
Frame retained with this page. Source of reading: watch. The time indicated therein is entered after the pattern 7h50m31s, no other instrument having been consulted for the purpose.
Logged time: 1h46m01s
